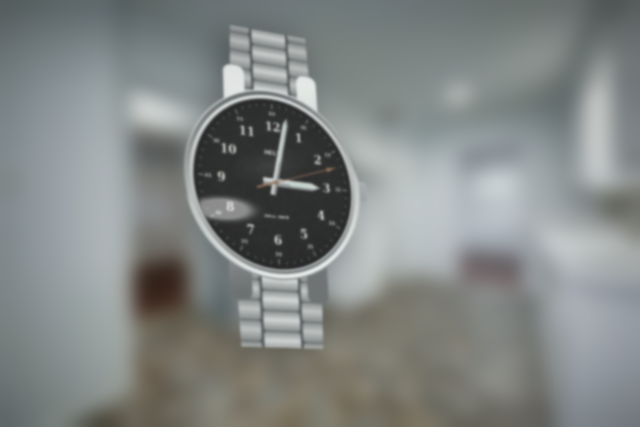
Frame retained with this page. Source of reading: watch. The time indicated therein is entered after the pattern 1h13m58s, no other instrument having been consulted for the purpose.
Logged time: 3h02m12s
